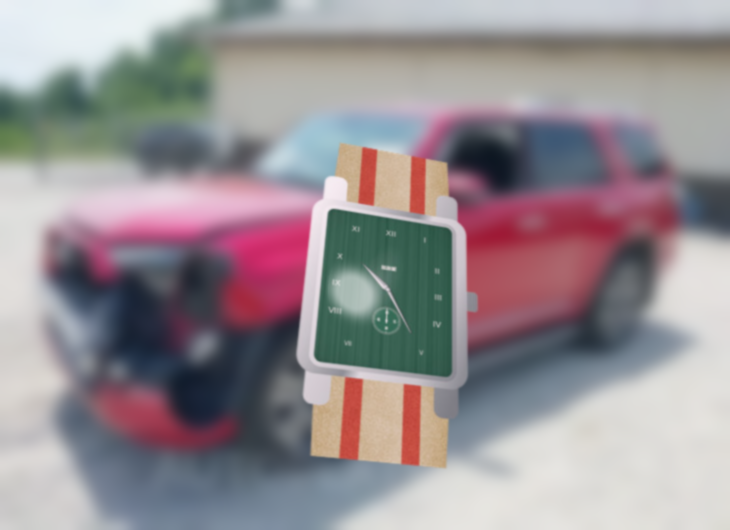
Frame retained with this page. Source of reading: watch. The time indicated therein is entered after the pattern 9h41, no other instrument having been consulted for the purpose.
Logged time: 10h25
